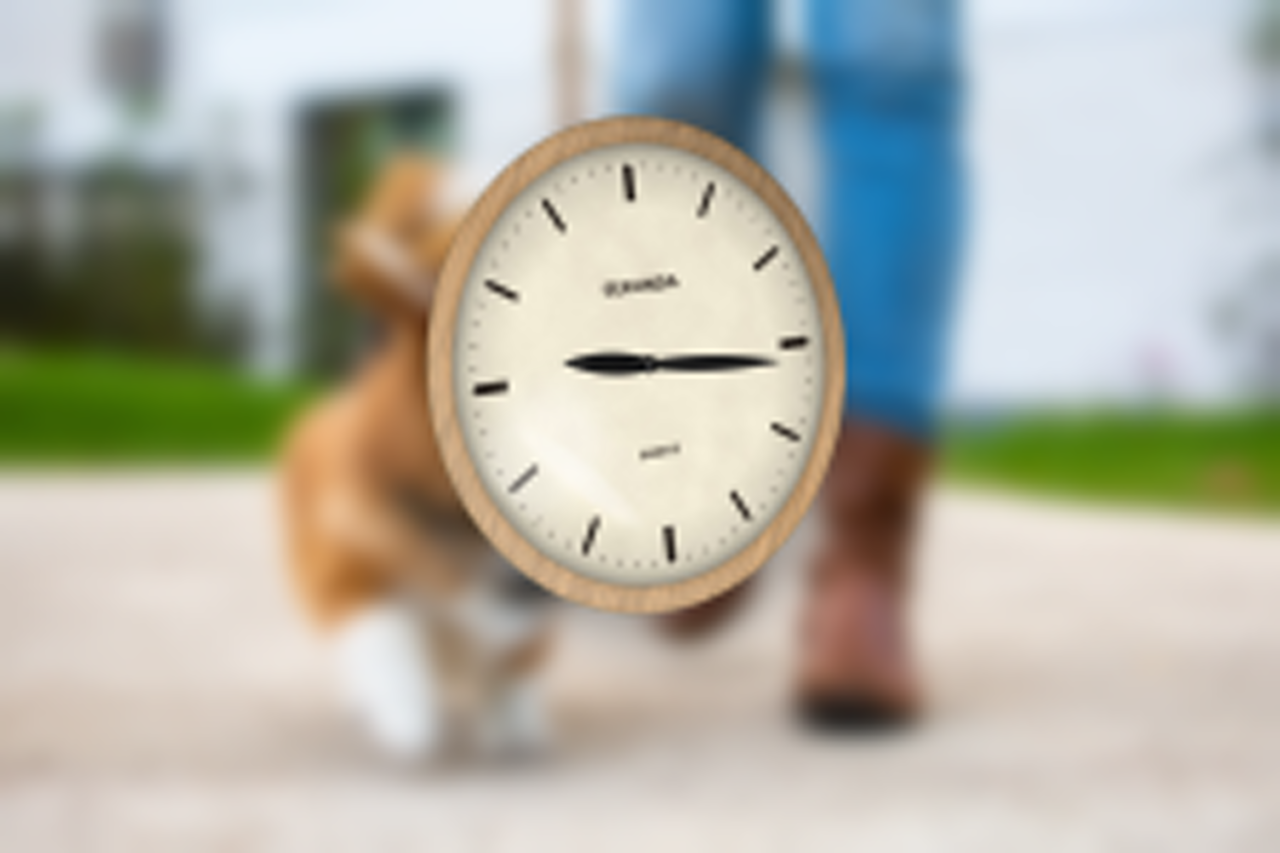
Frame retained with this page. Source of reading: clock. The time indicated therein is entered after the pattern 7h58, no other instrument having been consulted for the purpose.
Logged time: 9h16
